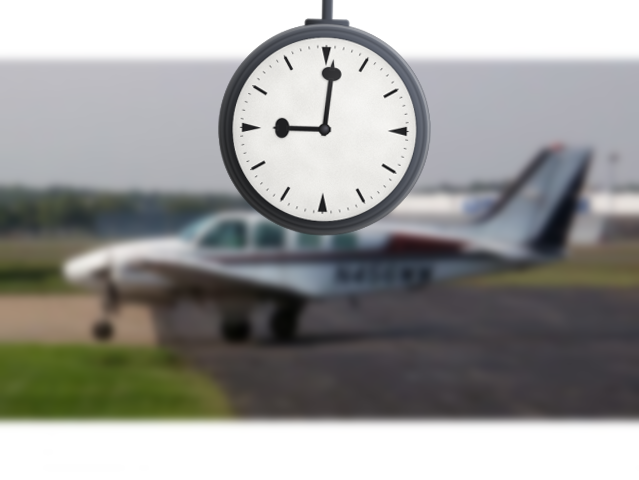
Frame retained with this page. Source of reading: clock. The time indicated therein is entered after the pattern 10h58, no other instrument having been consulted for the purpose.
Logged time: 9h01
